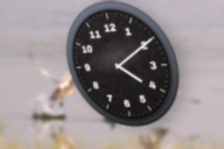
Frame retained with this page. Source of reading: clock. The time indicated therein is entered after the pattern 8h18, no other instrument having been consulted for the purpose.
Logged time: 4h10
